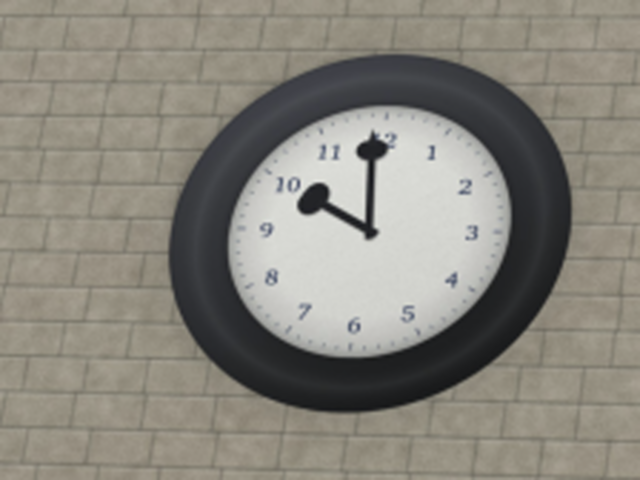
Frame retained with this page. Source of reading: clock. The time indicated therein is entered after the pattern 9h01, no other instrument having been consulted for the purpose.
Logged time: 9h59
